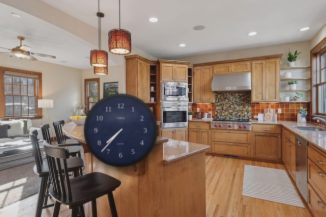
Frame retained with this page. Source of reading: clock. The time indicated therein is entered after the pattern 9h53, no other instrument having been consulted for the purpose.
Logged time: 7h37
